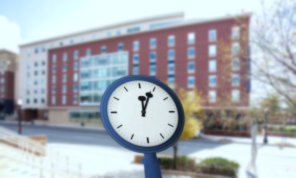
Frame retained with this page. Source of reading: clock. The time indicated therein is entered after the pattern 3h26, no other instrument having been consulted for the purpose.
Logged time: 12h04
